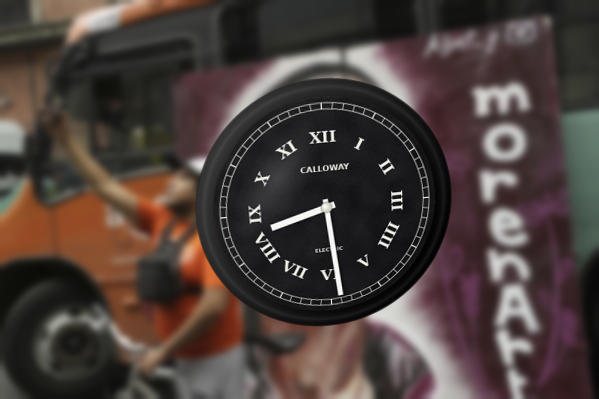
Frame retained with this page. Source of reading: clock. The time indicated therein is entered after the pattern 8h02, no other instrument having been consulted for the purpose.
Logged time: 8h29
